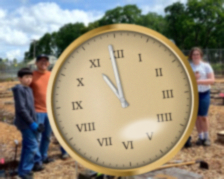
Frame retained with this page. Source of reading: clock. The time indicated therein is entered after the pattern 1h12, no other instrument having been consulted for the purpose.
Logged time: 10h59
